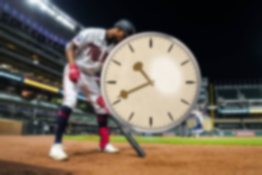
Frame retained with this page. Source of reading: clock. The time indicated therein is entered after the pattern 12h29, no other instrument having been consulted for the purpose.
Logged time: 10h41
